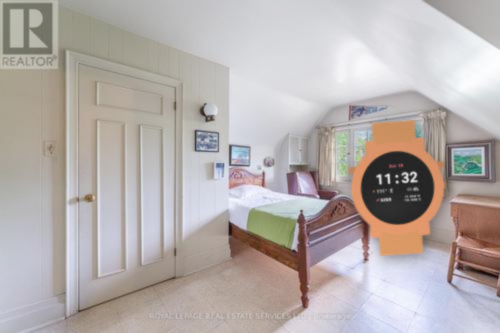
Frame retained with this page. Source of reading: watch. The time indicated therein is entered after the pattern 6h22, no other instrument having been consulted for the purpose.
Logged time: 11h32
